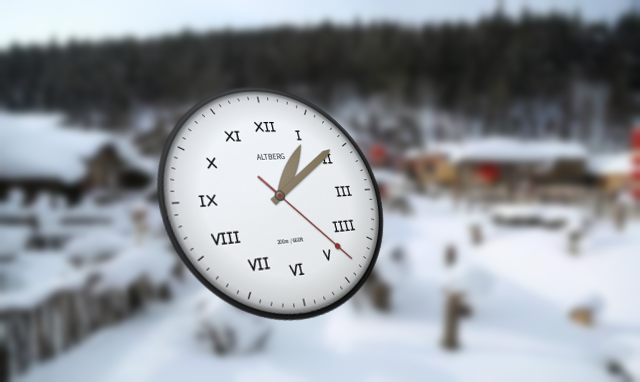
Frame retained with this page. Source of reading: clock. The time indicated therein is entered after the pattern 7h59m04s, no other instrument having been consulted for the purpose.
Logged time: 1h09m23s
